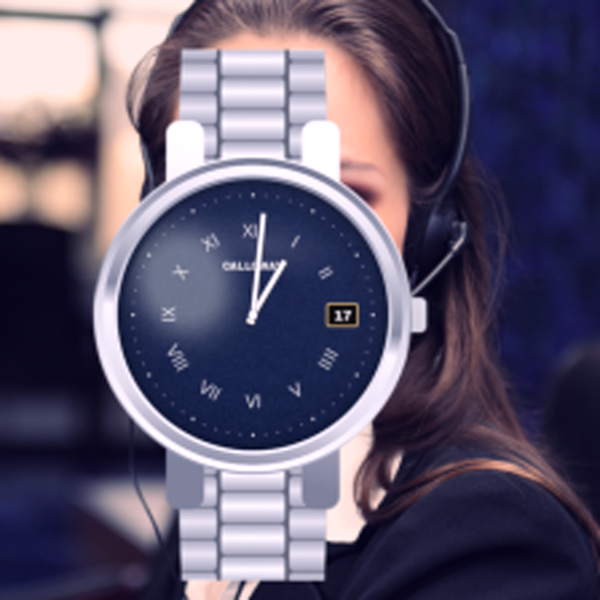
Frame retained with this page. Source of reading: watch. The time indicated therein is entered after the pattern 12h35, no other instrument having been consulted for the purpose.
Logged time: 1h01
